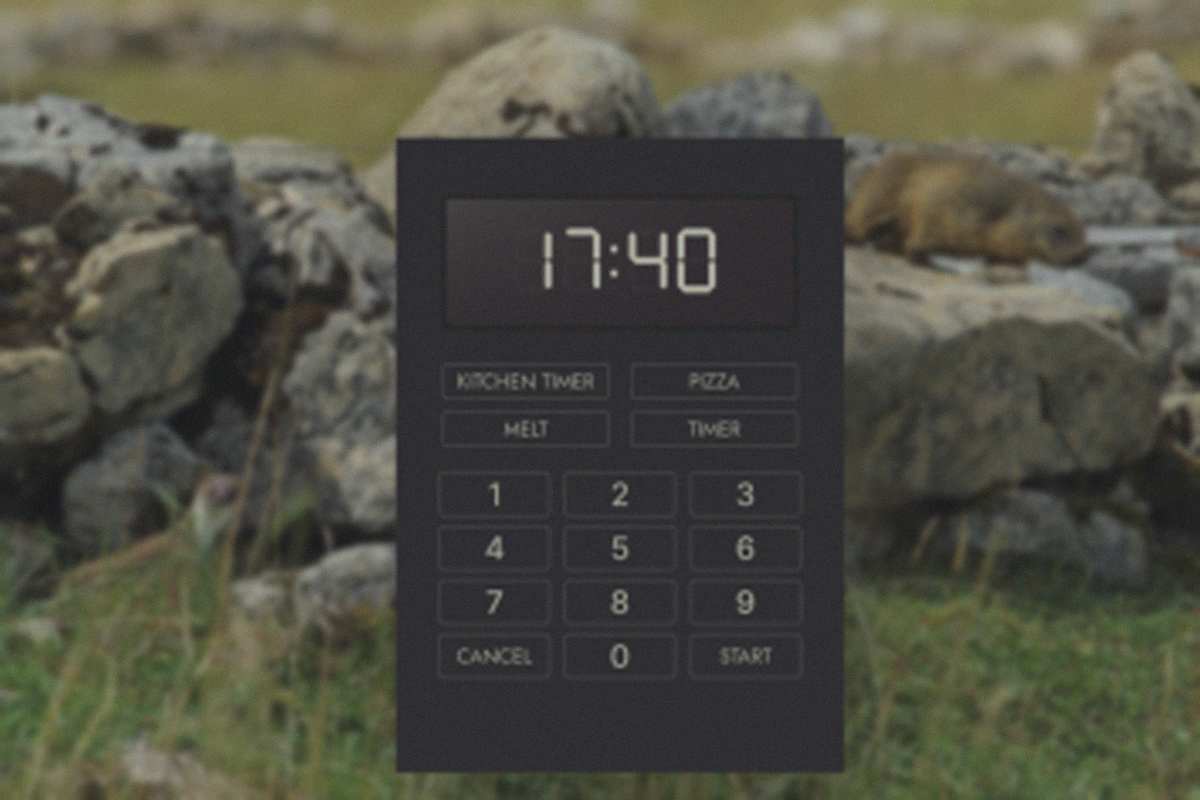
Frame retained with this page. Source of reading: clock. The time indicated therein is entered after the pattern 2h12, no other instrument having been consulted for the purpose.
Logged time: 17h40
